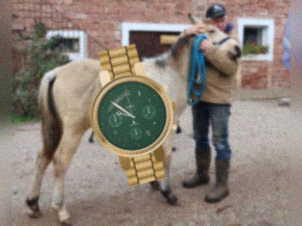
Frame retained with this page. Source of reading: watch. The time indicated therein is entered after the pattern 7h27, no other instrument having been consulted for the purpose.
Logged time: 9h53
